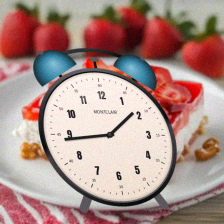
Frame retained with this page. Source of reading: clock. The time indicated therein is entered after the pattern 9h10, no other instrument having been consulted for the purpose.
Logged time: 1h44
